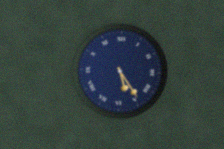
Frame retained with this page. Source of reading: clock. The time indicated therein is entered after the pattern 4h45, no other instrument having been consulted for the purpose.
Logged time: 5h24
